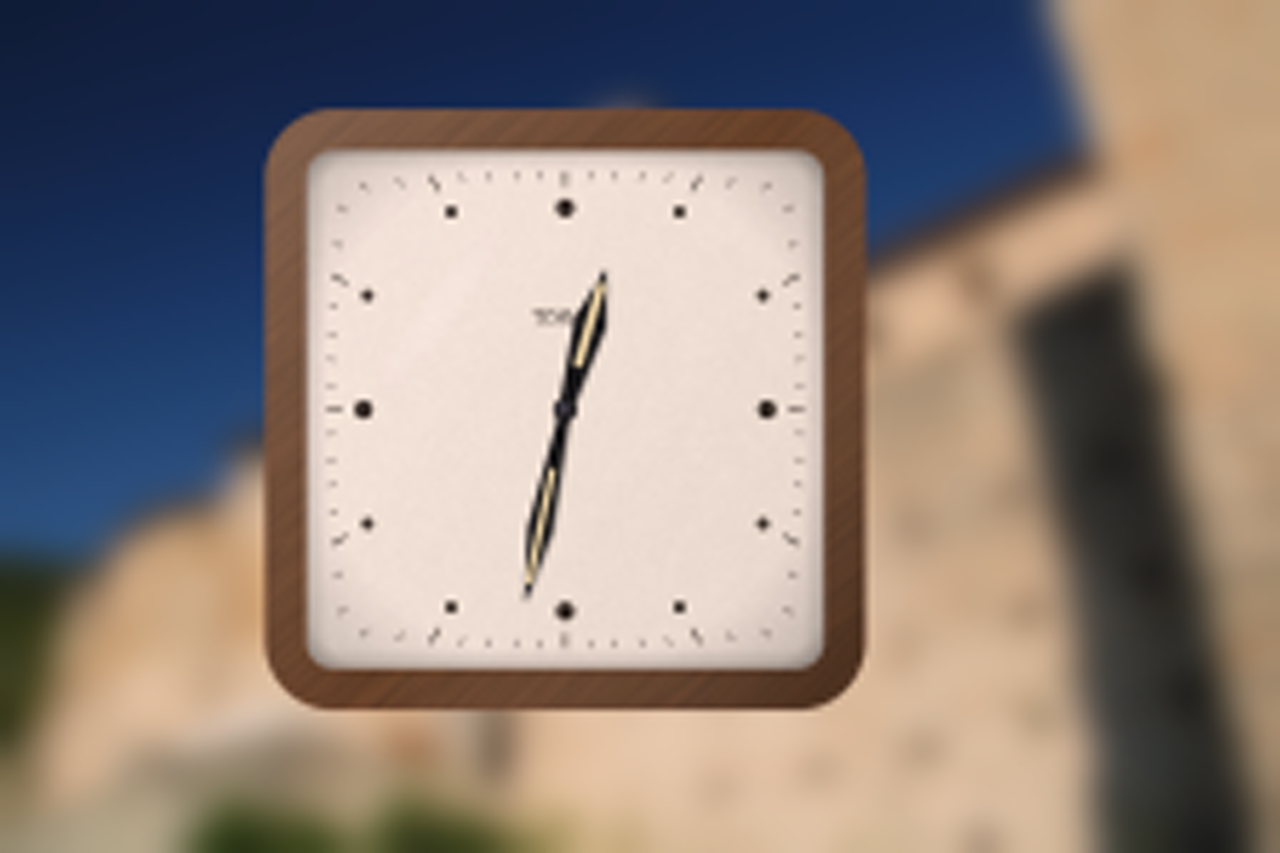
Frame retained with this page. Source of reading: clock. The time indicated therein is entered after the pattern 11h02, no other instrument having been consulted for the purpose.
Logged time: 12h32
